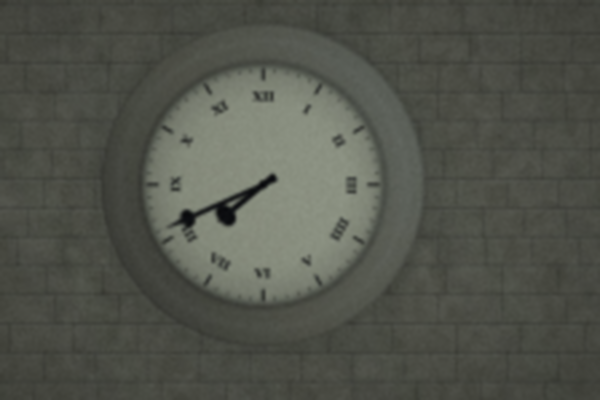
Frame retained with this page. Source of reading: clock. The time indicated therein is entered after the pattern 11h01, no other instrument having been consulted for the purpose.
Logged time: 7h41
